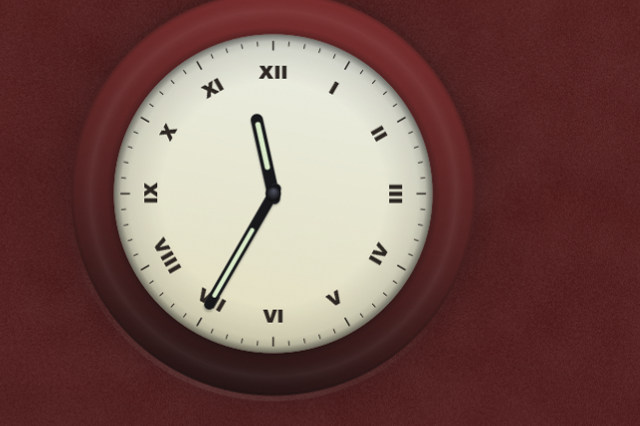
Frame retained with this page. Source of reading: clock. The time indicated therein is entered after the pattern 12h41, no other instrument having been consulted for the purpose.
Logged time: 11h35
